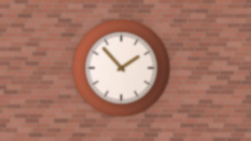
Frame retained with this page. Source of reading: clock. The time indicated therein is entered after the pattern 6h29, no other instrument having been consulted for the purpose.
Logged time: 1h53
